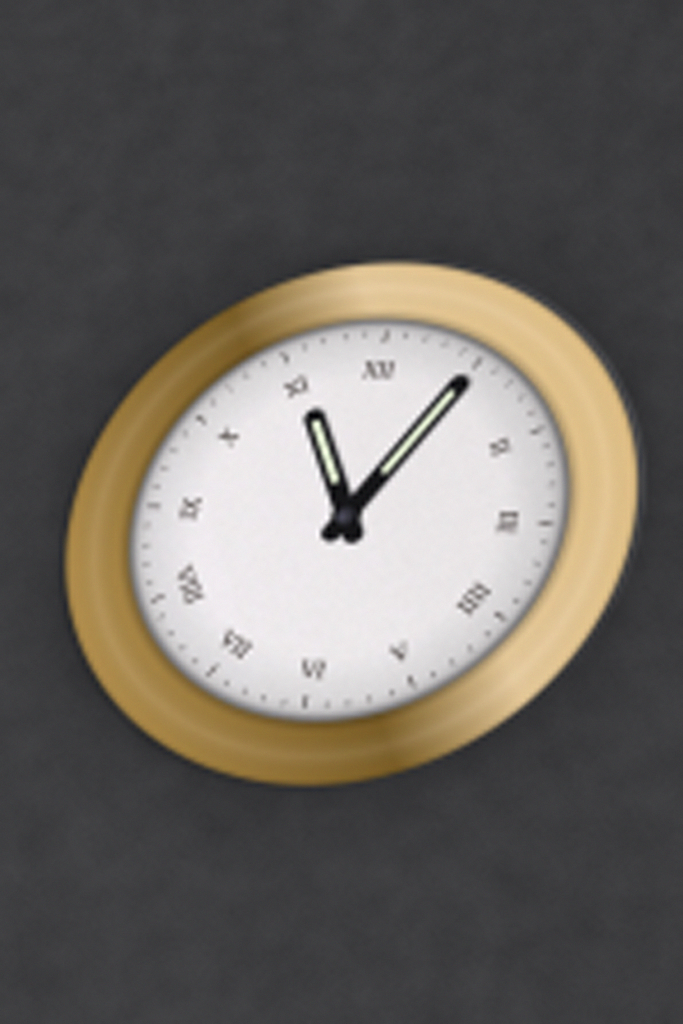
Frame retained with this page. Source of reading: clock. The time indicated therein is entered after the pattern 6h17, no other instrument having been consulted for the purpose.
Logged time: 11h05
